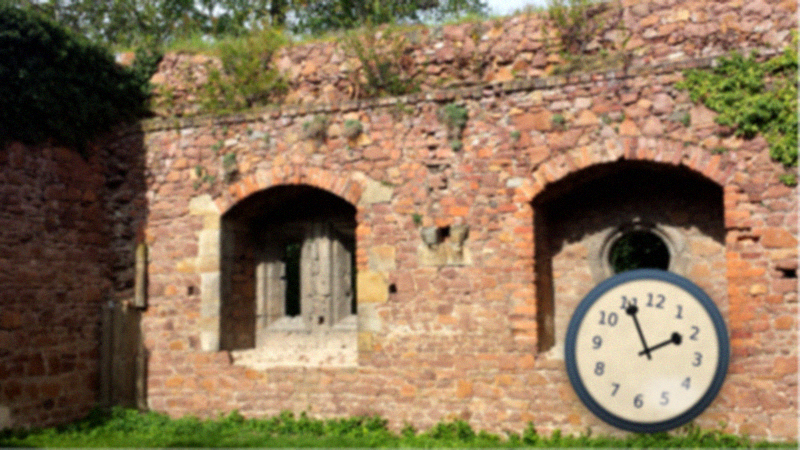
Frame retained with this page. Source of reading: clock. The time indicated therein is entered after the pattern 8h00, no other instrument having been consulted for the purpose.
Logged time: 1h55
